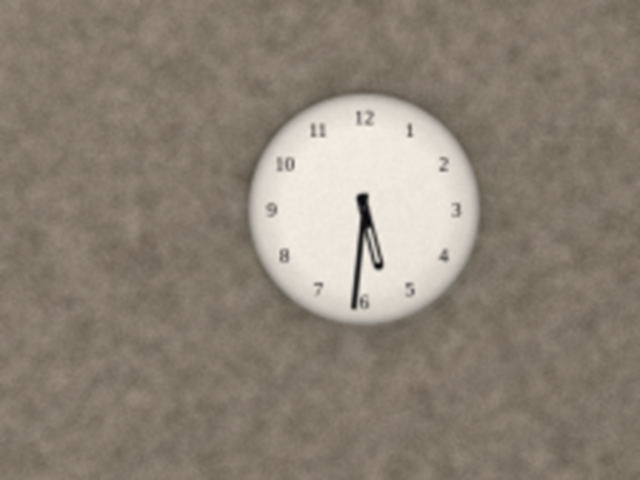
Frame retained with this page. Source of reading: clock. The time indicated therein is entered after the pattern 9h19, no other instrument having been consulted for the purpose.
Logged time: 5h31
